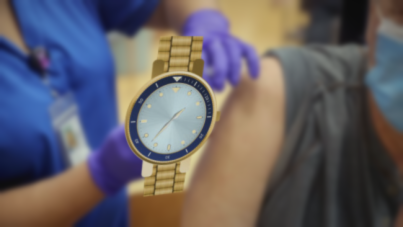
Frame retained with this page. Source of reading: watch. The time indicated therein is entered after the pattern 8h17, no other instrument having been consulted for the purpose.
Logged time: 1h37
